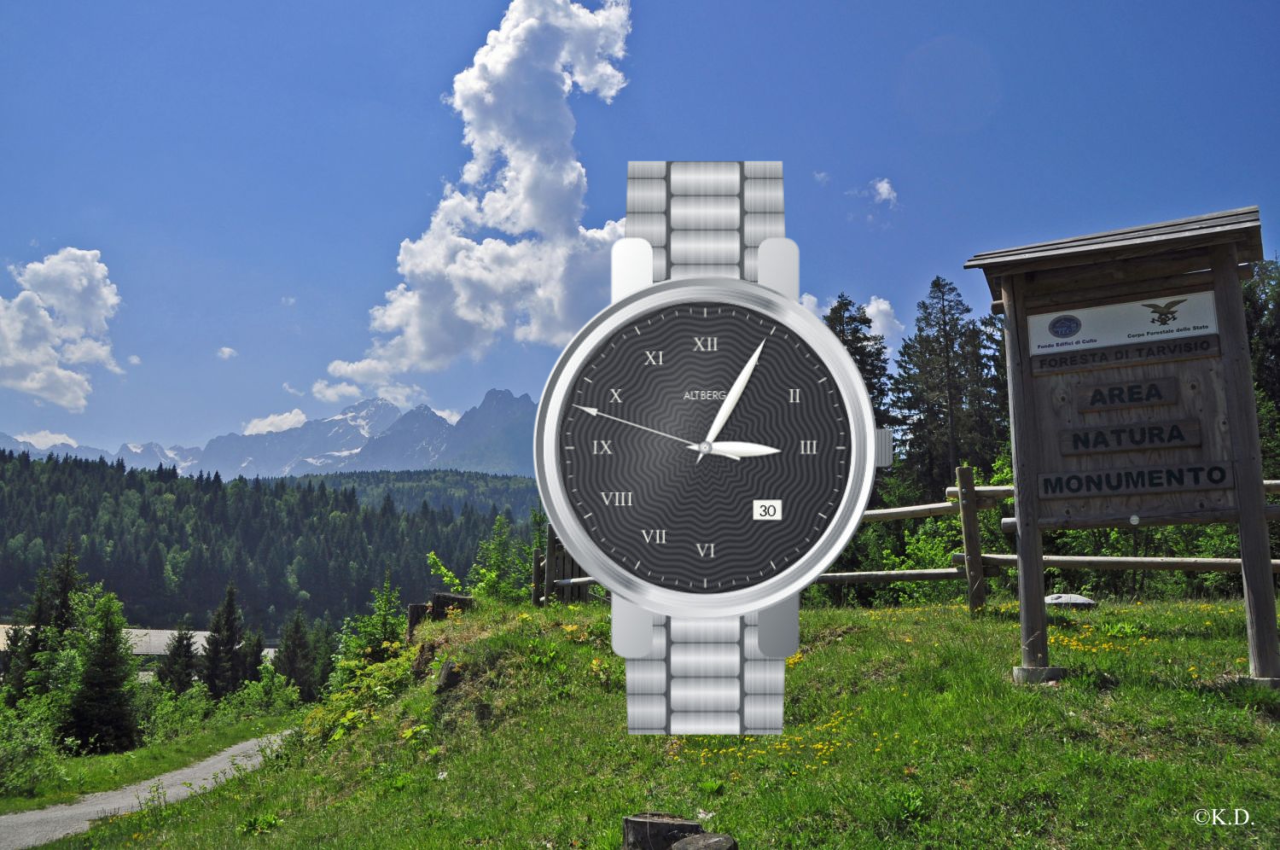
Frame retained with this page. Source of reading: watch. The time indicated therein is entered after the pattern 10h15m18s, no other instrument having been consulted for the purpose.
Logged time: 3h04m48s
